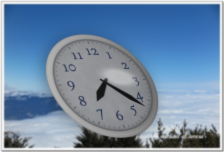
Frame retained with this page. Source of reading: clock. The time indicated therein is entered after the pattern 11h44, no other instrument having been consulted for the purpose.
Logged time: 7h22
